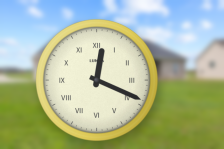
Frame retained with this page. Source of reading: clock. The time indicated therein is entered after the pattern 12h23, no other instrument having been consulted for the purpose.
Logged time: 12h19
